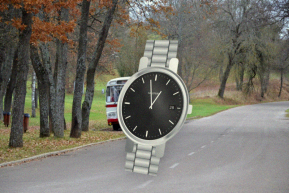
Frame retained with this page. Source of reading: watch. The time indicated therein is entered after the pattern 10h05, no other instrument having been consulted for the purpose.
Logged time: 12h58
